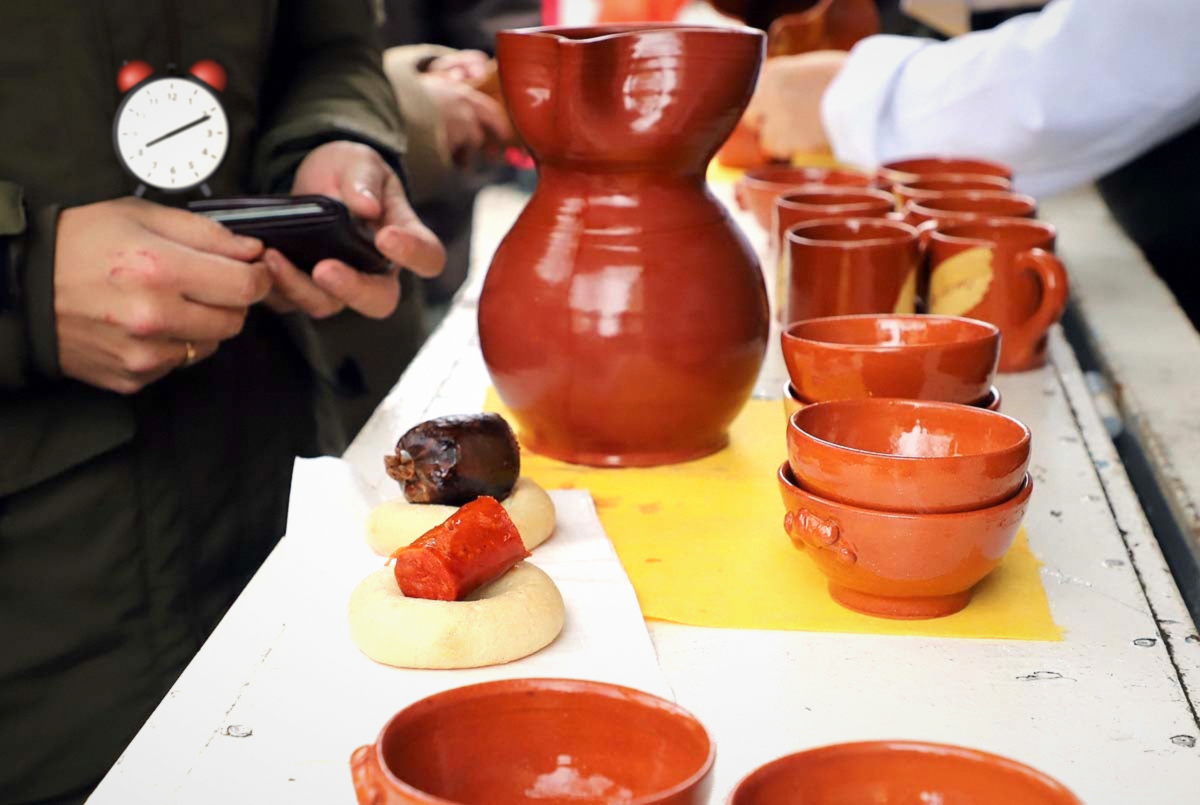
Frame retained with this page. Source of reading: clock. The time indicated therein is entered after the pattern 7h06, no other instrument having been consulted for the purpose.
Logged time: 8h11
